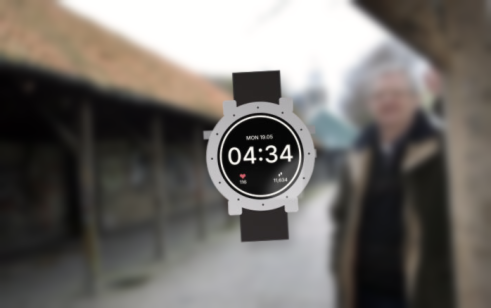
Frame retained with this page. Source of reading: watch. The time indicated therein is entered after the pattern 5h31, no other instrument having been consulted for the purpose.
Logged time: 4h34
